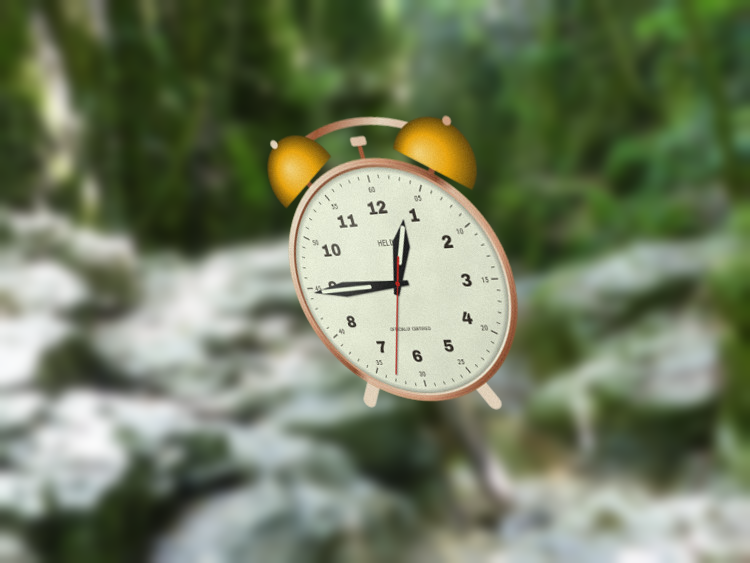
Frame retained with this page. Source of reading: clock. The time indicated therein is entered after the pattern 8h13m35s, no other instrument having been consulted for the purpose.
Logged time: 12h44m33s
